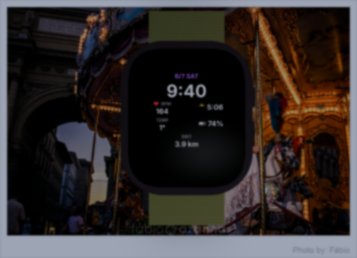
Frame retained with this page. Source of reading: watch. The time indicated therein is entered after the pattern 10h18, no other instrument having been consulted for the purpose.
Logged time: 9h40
